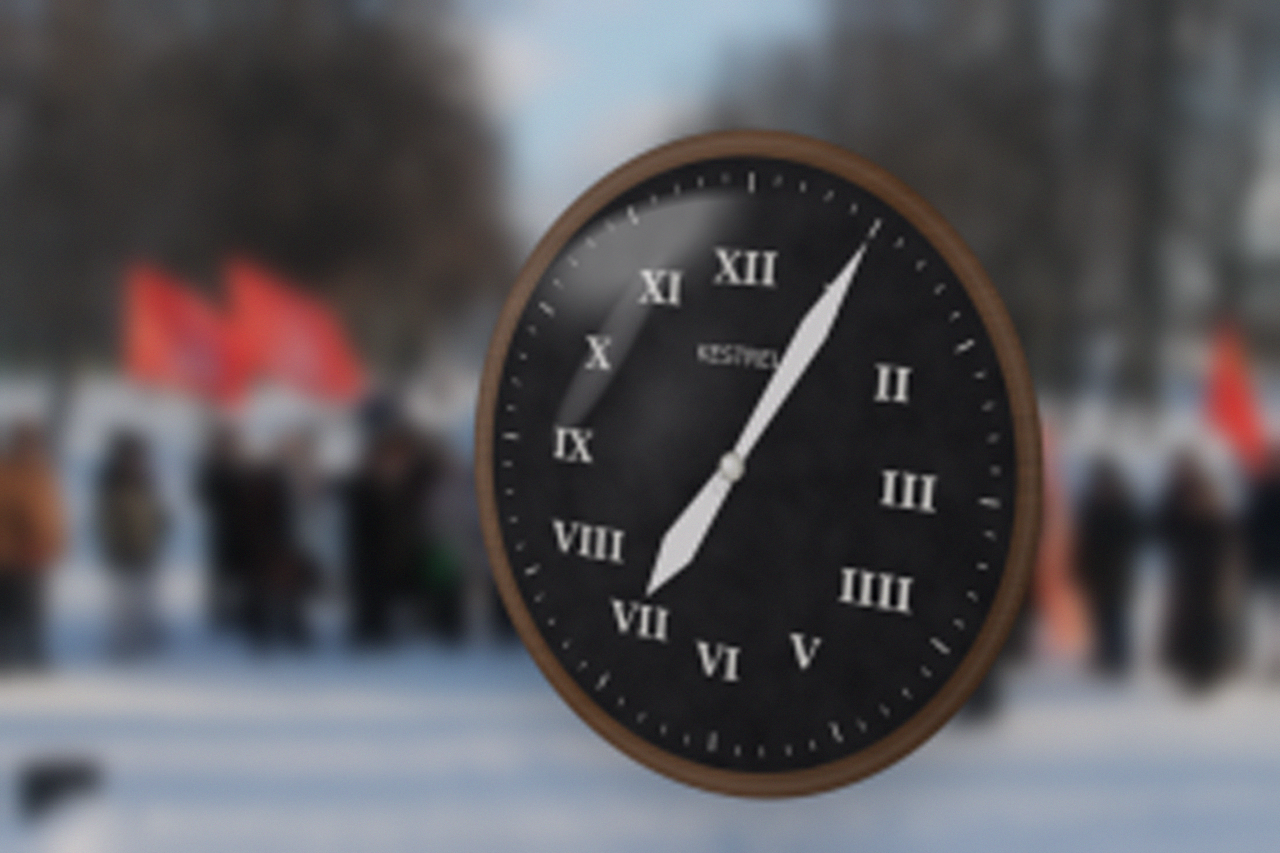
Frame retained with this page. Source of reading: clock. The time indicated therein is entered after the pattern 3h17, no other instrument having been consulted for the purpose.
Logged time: 7h05
